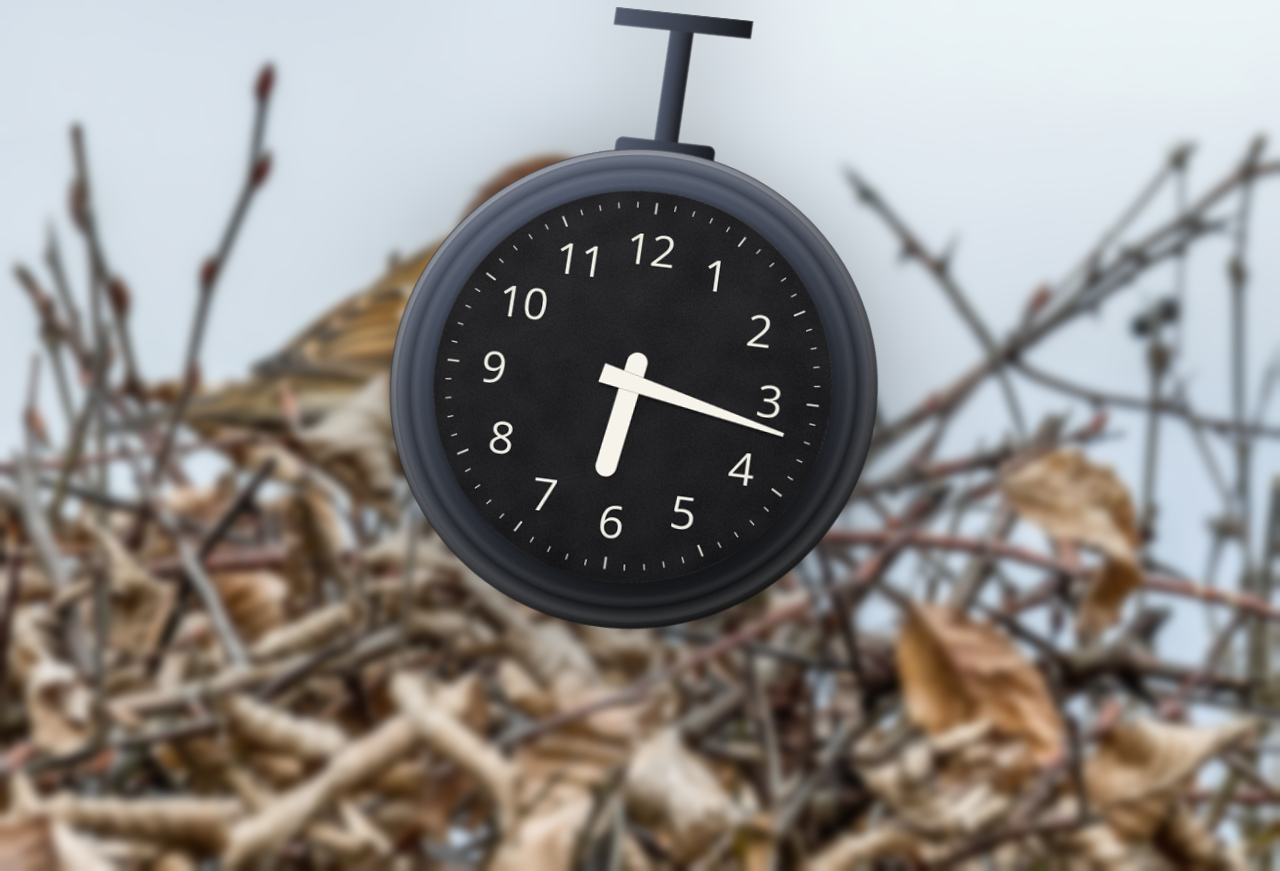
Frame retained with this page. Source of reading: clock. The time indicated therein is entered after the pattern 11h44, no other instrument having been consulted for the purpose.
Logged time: 6h17
